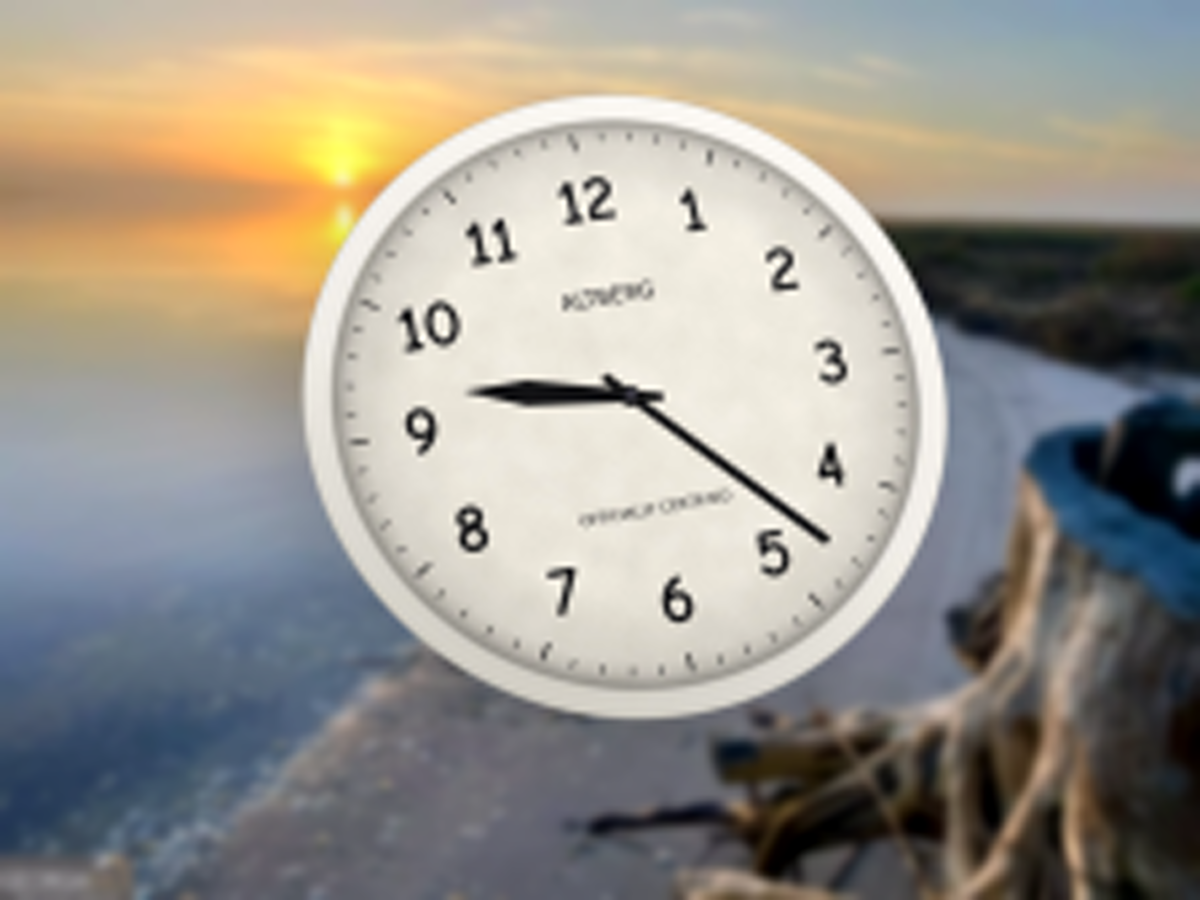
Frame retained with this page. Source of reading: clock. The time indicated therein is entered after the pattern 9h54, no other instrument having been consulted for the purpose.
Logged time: 9h23
